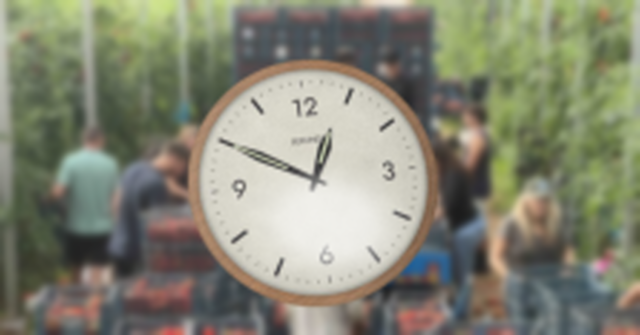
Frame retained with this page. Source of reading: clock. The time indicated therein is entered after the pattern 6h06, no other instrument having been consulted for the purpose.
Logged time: 12h50
